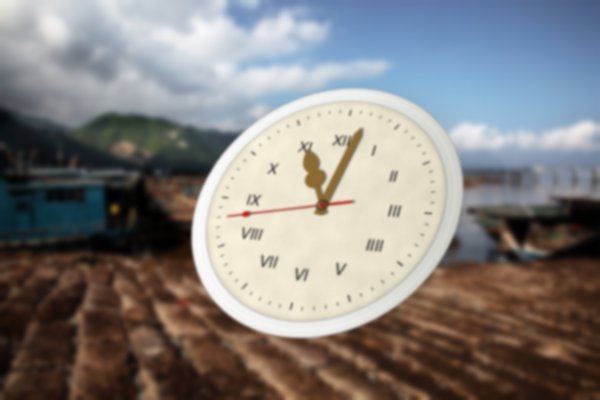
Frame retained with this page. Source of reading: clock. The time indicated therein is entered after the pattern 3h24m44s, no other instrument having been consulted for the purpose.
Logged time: 11h01m43s
